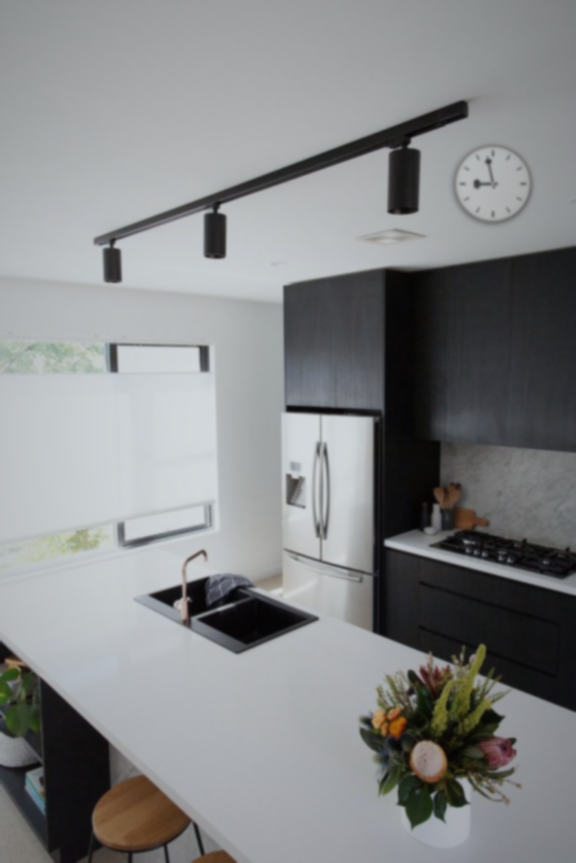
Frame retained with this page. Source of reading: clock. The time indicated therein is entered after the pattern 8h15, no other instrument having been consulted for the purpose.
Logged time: 8h58
